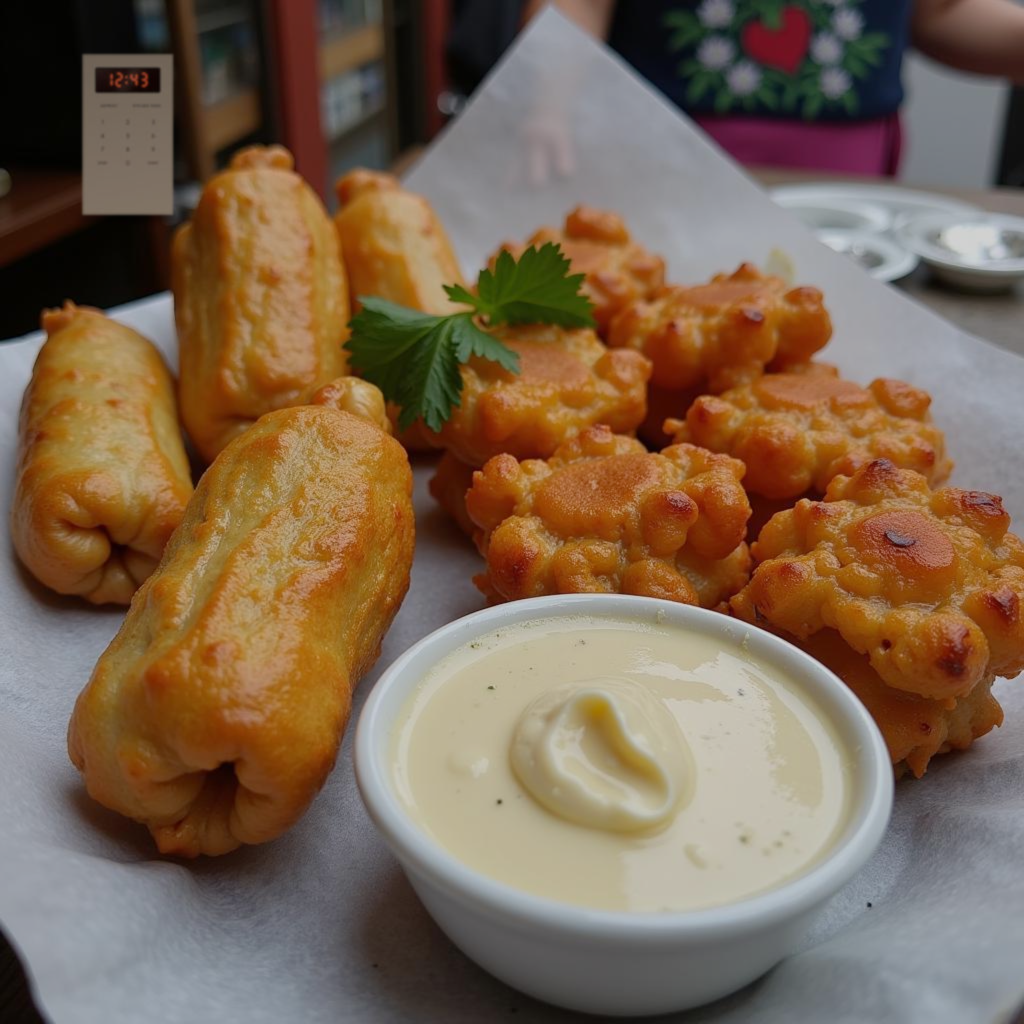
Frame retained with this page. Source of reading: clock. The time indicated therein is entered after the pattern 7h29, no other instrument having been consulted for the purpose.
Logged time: 12h43
